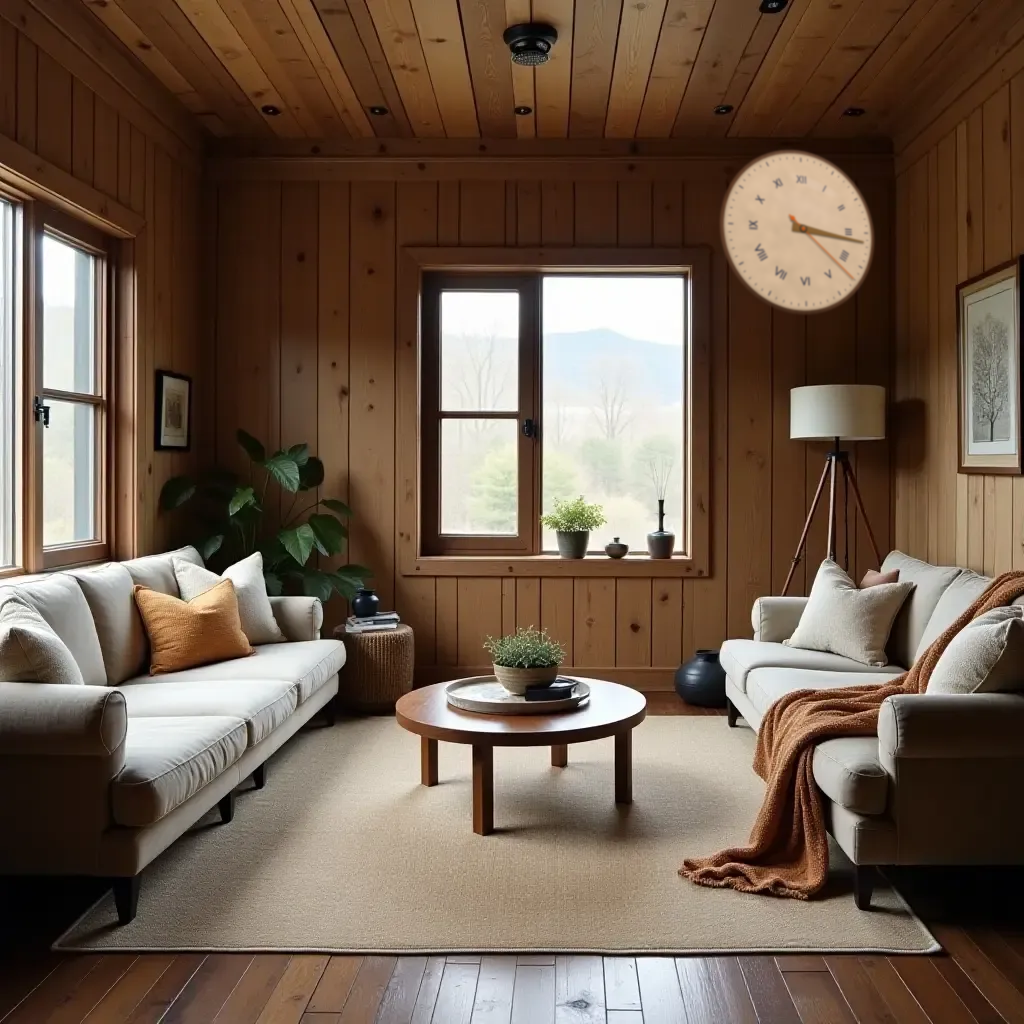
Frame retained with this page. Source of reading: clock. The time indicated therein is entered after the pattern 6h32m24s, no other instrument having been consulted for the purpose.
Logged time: 3h16m22s
